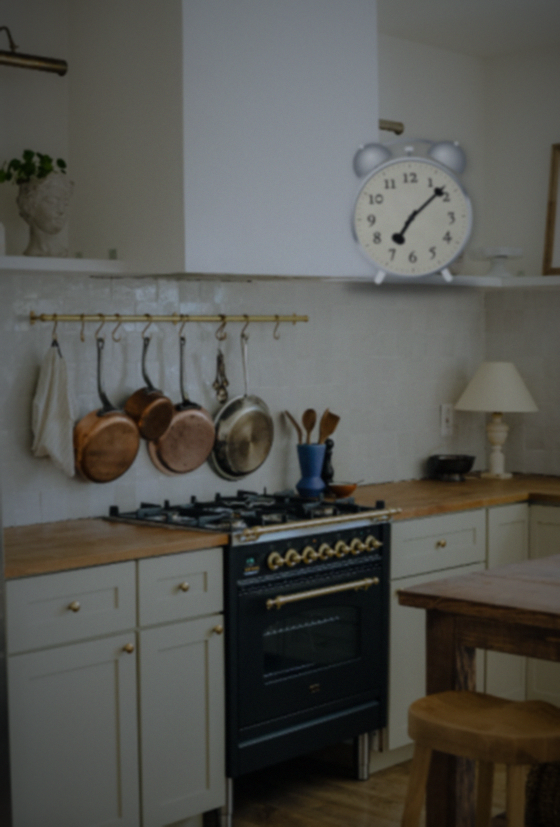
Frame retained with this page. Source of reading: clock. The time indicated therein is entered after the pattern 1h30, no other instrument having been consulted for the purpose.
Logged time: 7h08
